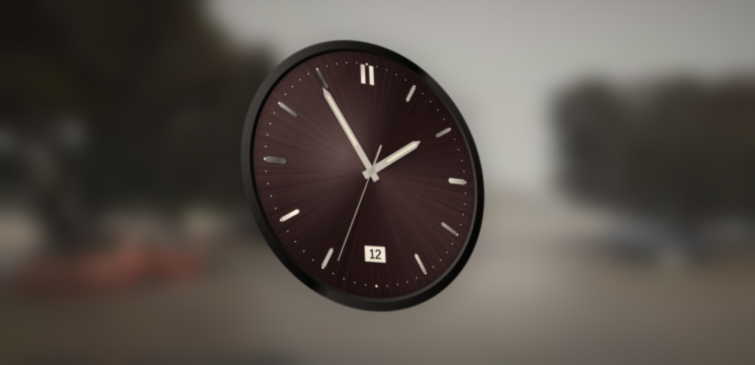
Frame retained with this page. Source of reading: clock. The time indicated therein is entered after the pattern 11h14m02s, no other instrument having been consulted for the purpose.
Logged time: 1h54m34s
